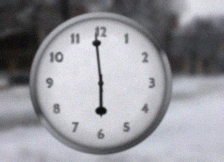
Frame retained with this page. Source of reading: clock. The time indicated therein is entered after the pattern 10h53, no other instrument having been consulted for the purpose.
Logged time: 5h59
